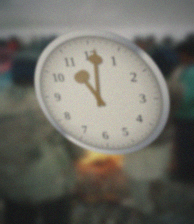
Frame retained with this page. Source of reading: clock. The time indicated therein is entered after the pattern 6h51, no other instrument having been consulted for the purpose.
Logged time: 11h01
